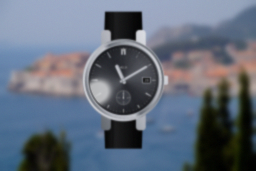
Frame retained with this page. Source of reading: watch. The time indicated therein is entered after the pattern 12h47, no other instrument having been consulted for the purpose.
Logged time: 11h10
